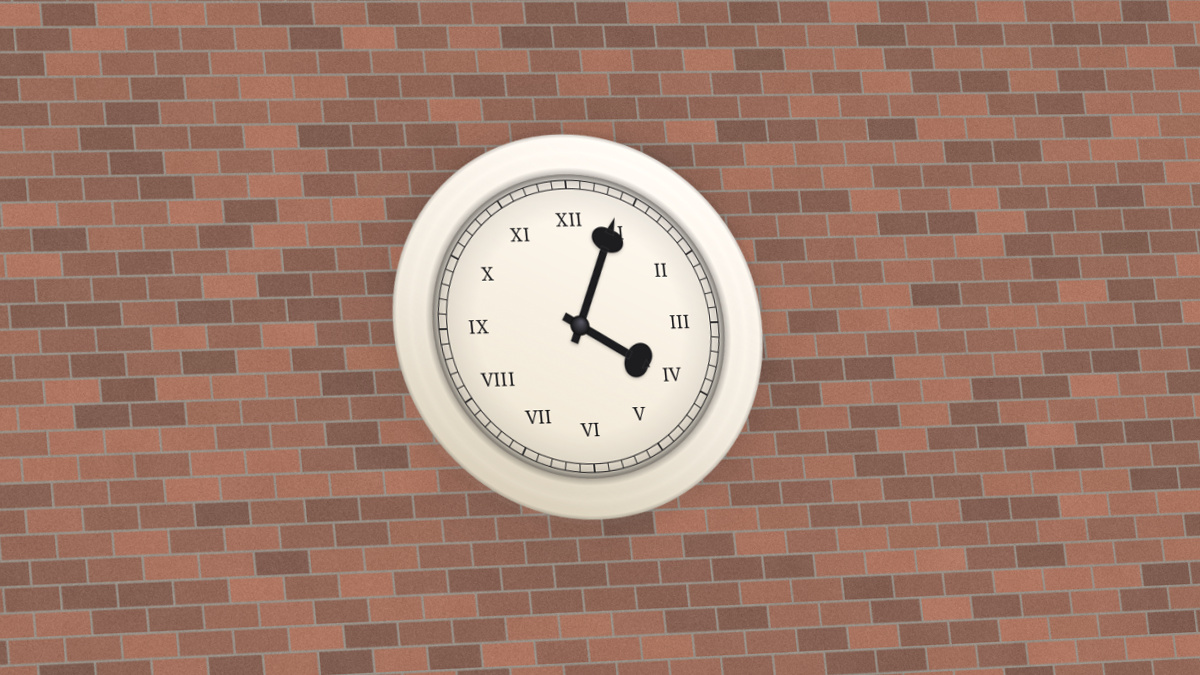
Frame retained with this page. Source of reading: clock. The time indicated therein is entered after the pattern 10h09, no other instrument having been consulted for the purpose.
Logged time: 4h04
